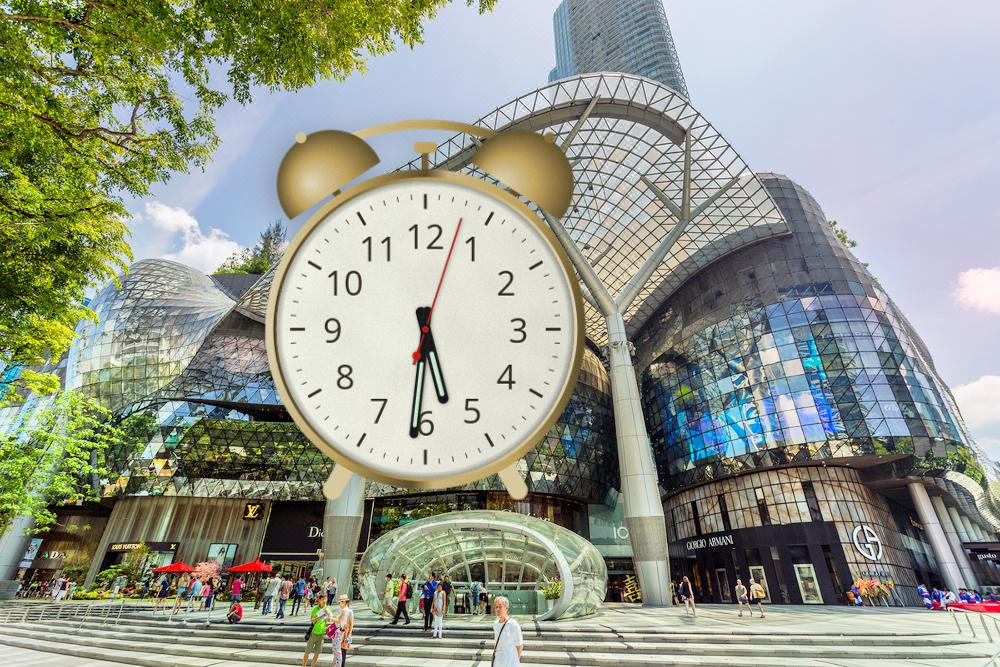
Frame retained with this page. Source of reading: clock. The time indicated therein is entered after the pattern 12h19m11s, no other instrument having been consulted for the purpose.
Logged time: 5h31m03s
